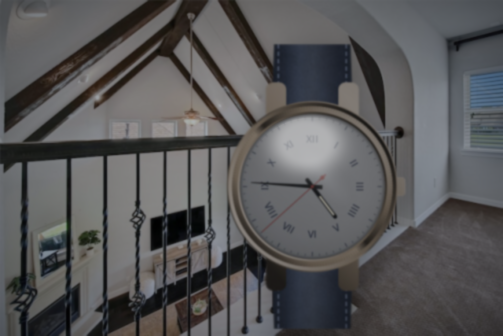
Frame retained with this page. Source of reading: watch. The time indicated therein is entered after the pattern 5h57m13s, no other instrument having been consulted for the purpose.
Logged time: 4h45m38s
